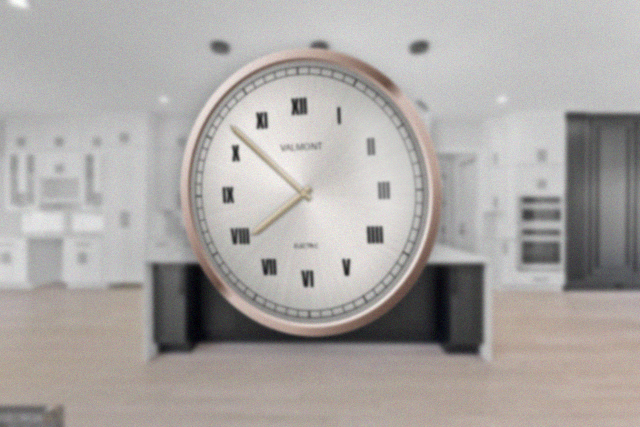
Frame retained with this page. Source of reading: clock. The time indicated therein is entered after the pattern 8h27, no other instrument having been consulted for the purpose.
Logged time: 7h52
